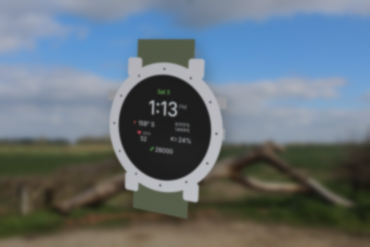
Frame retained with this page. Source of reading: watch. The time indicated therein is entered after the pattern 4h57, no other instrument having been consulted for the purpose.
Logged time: 1h13
